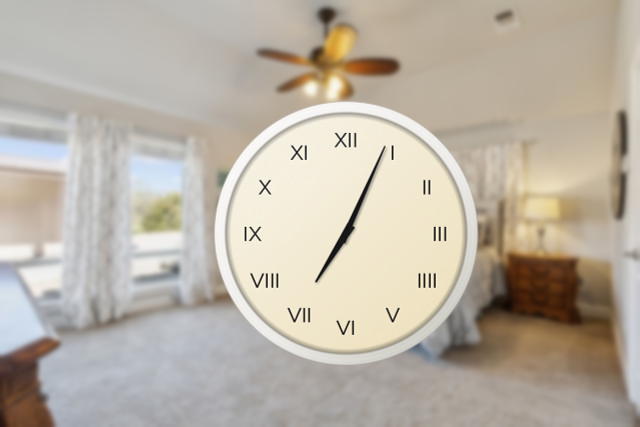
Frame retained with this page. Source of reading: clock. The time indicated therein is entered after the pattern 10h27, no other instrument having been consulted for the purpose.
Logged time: 7h04
